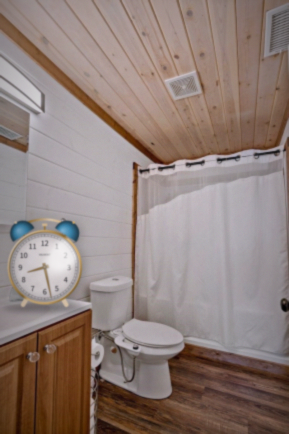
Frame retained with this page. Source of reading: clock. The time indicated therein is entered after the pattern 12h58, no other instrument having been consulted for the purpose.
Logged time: 8h28
